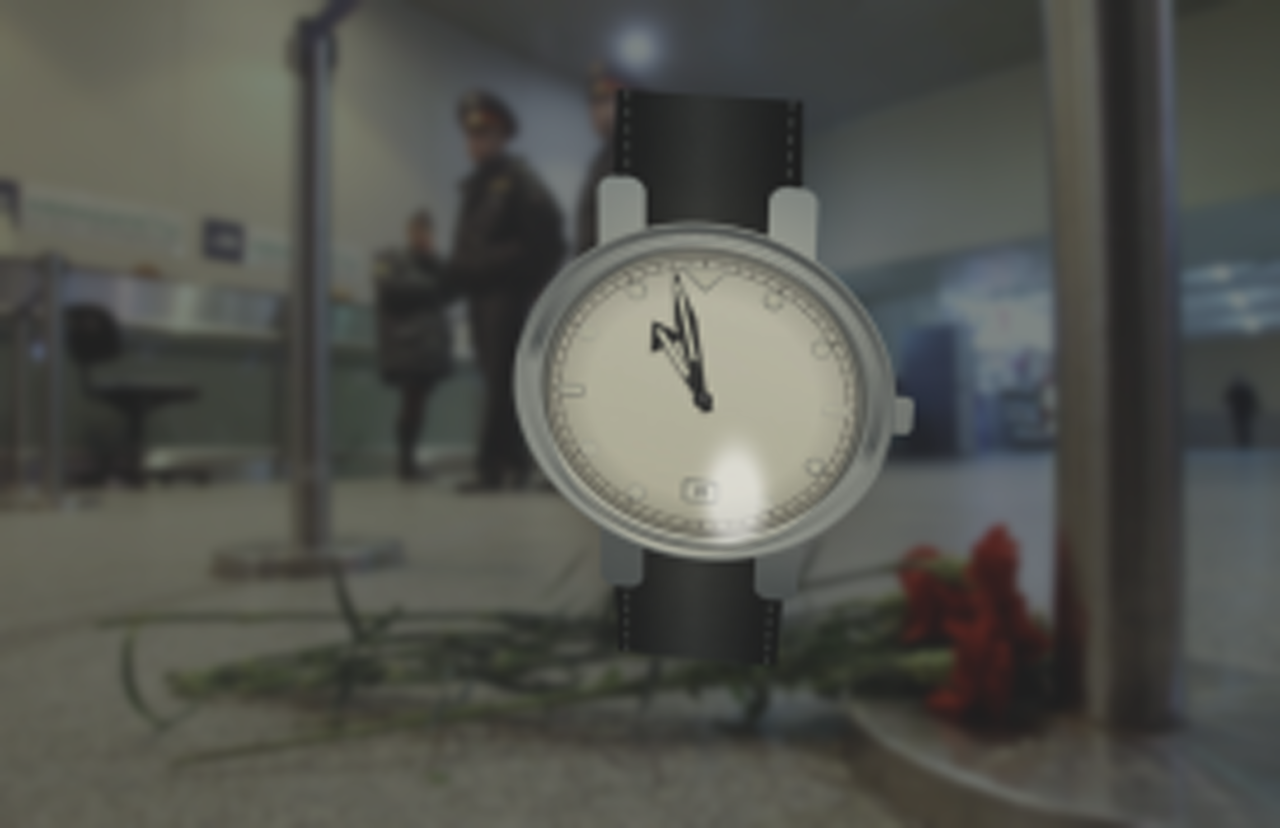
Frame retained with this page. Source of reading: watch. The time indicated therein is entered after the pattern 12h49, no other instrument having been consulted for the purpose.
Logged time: 10h58
